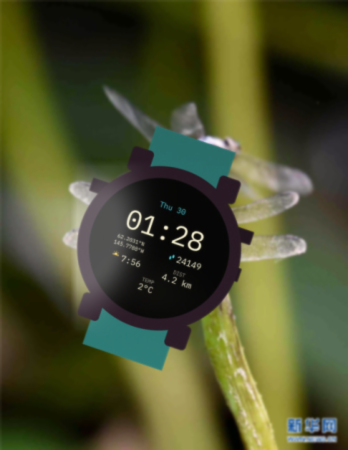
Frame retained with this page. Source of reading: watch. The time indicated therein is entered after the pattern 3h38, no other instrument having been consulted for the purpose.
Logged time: 1h28
